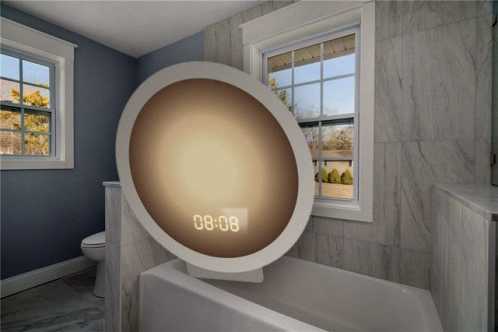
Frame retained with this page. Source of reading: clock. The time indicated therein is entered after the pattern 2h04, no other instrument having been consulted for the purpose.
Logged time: 8h08
